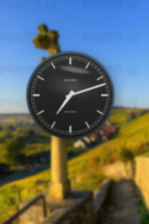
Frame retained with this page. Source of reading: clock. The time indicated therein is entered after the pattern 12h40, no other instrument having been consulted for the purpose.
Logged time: 7h12
